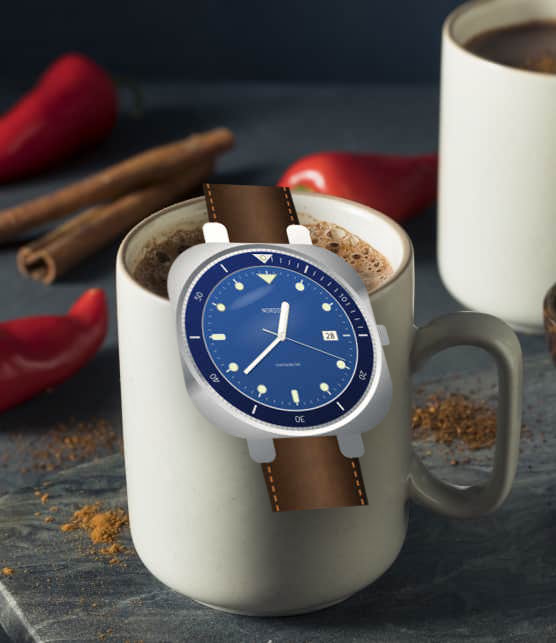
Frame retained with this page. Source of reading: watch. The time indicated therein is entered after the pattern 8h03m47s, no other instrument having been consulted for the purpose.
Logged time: 12h38m19s
